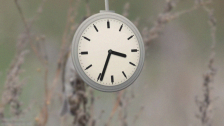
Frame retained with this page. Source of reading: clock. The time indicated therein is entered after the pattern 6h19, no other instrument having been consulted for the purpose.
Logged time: 3h34
